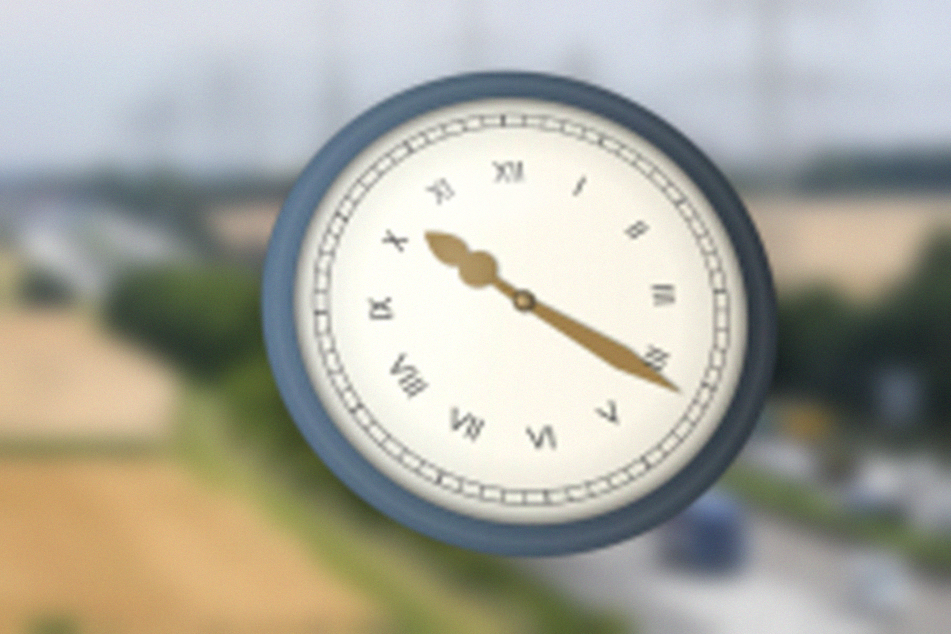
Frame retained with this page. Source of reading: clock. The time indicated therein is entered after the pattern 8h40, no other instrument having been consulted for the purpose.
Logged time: 10h21
